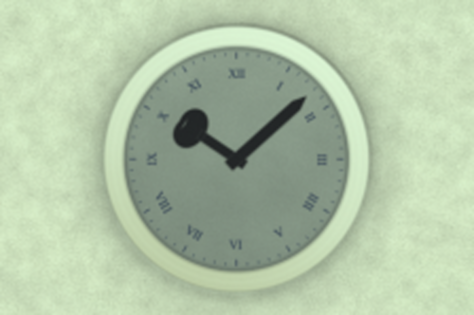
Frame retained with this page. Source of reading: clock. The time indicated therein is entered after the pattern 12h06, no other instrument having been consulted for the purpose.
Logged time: 10h08
